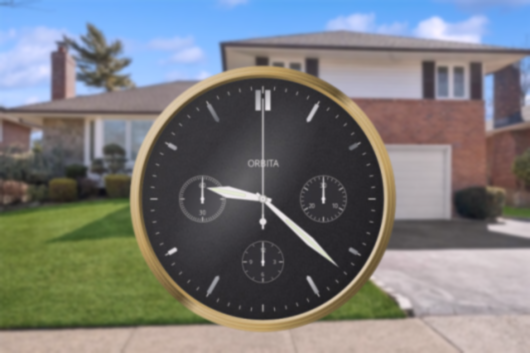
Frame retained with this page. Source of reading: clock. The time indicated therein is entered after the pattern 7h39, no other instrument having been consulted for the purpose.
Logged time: 9h22
